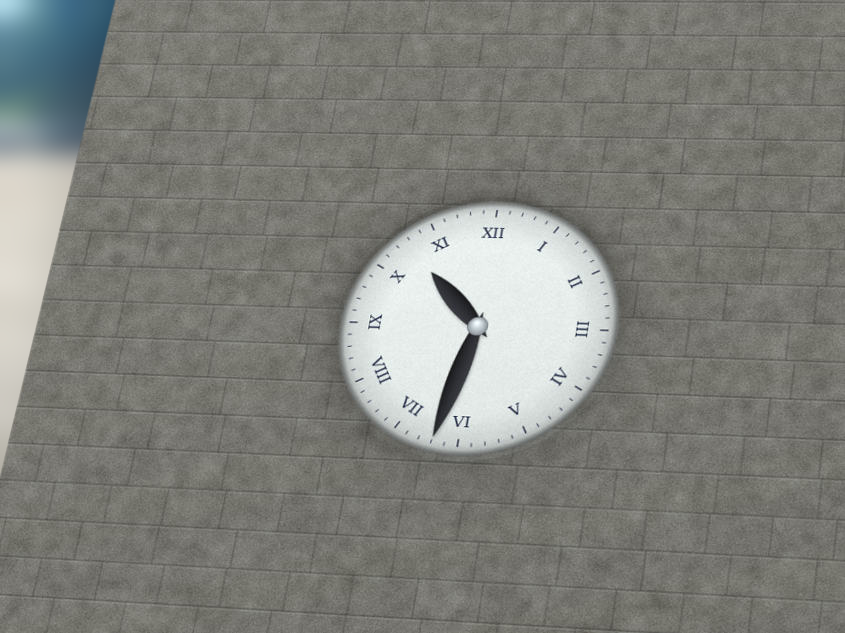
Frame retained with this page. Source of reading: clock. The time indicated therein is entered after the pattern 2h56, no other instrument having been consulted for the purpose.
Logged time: 10h32
